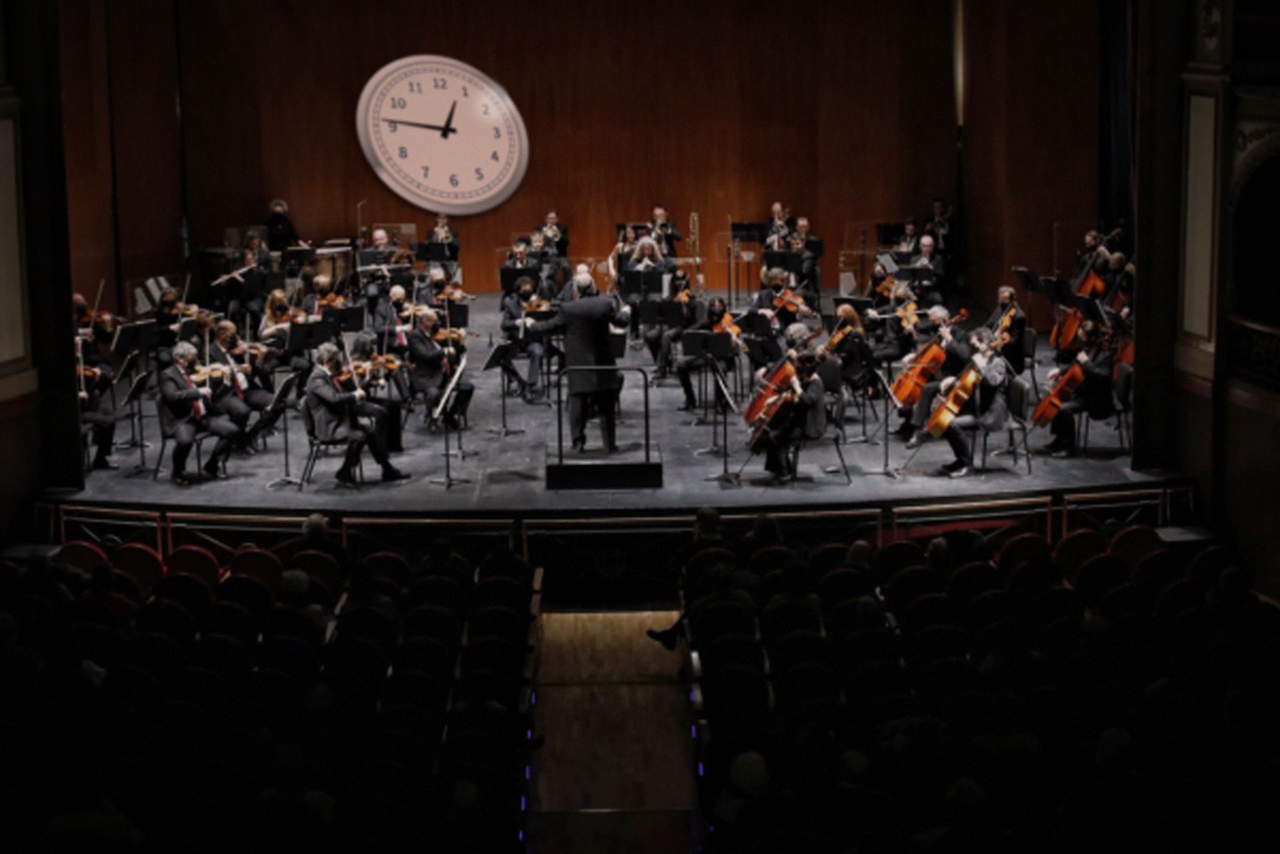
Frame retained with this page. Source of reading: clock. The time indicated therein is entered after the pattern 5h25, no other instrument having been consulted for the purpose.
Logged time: 12h46
